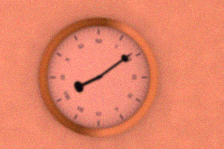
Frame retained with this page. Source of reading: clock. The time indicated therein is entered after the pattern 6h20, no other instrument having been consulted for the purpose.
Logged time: 8h09
